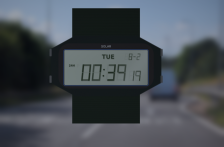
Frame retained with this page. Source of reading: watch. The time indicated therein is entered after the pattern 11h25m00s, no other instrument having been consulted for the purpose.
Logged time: 0h39m19s
